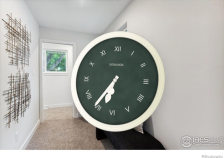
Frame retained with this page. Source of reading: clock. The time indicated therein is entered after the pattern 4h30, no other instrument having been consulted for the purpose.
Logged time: 6h36
